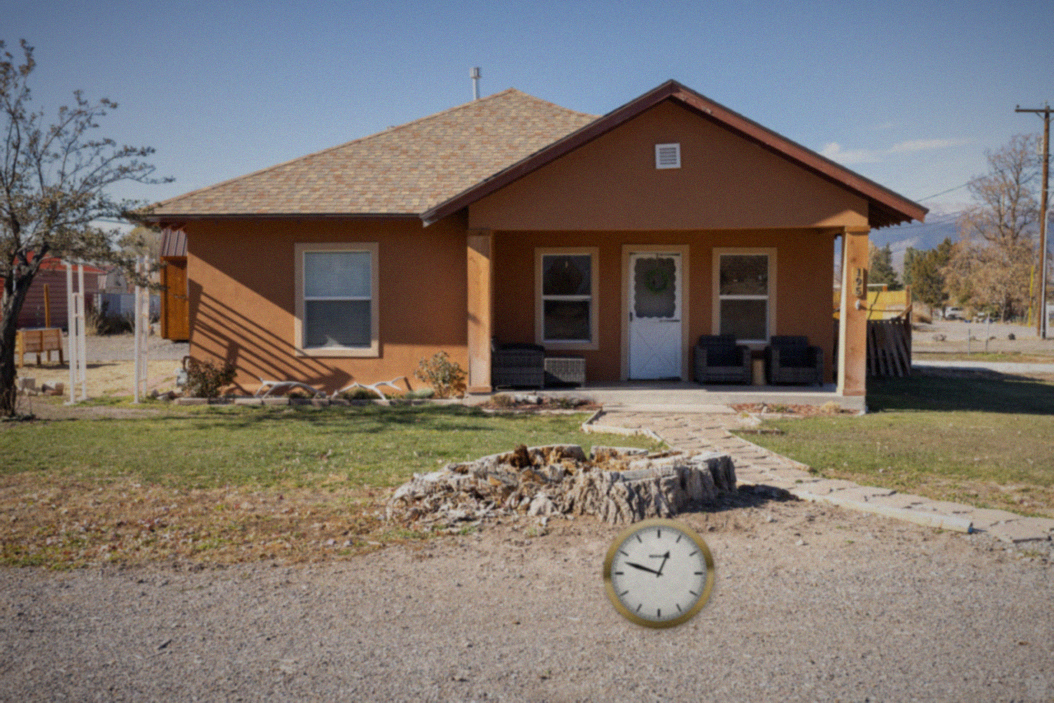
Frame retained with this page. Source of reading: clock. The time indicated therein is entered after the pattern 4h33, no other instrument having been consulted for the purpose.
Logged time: 12h48
